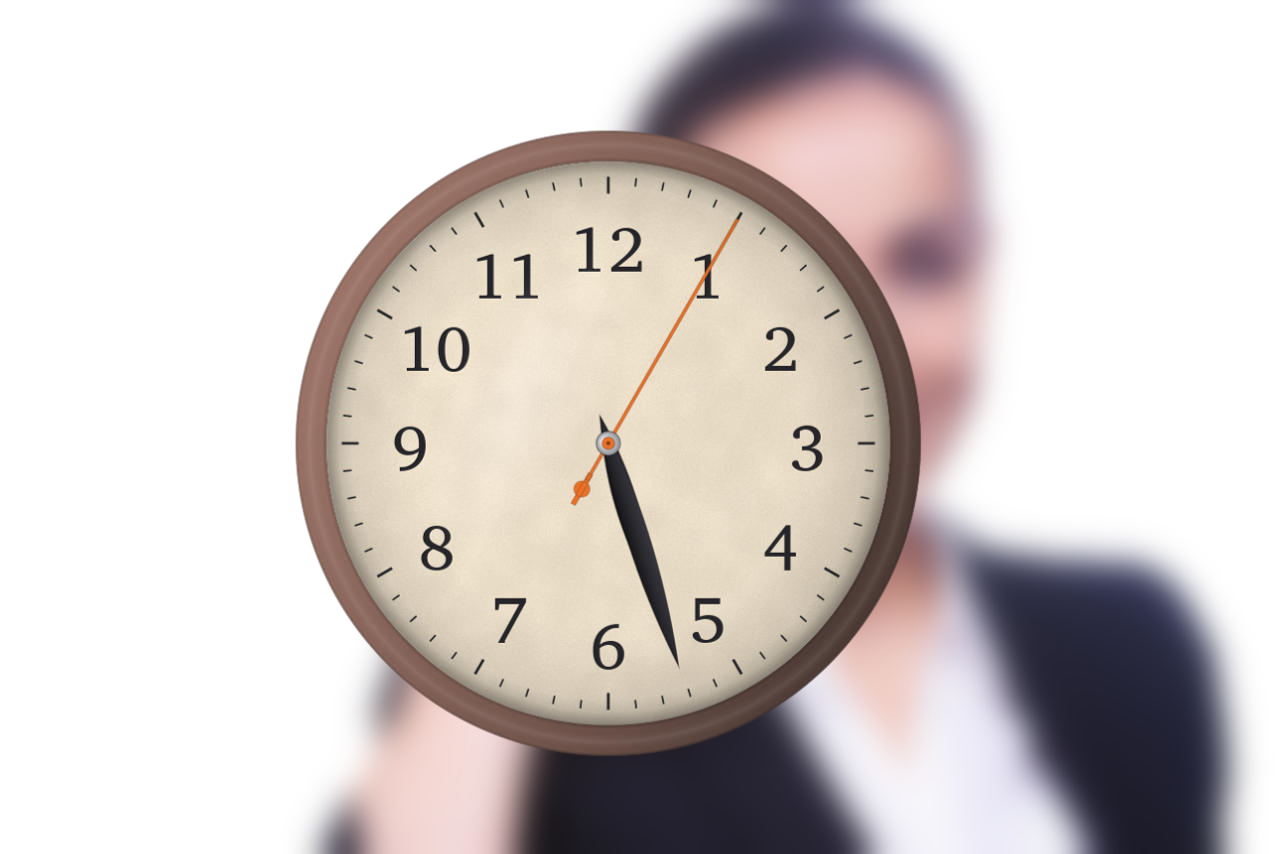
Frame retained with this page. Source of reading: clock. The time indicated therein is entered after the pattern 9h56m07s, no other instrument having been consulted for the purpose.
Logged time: 5h27m05s
